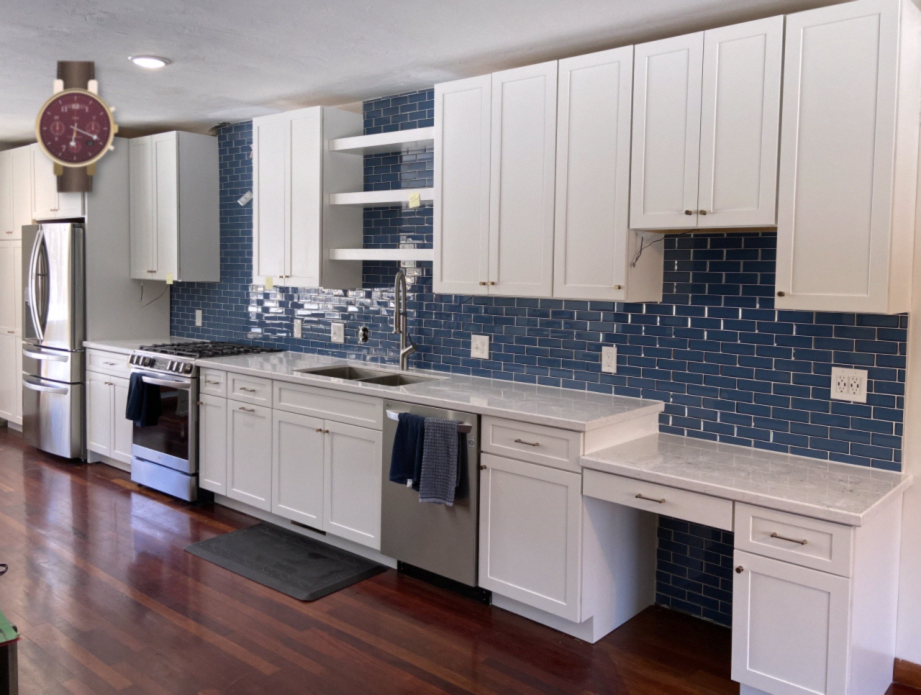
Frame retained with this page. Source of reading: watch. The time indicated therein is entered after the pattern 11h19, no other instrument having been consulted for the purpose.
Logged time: 6h19
